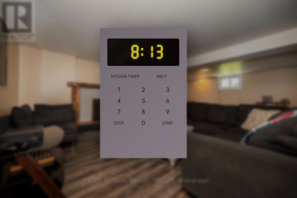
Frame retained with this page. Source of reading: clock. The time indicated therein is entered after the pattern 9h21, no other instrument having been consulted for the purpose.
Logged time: 8h13
